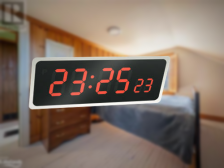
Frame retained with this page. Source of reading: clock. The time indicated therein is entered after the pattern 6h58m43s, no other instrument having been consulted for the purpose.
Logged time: 23h25m23s
